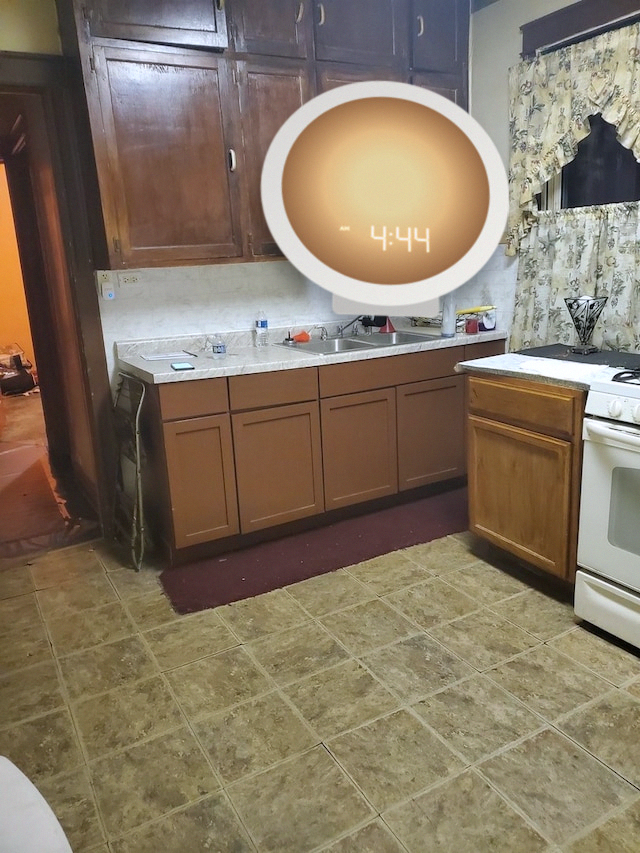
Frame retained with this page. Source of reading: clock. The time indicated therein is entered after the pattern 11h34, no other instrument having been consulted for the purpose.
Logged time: 4h44
